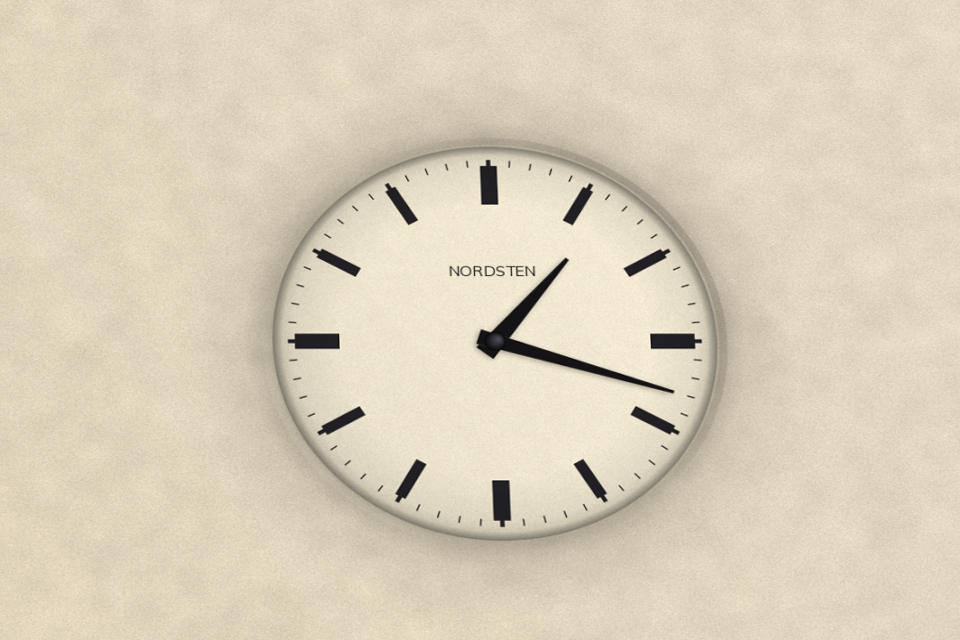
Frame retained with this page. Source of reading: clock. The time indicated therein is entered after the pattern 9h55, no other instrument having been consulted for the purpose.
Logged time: 1h18
